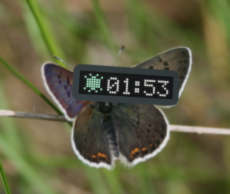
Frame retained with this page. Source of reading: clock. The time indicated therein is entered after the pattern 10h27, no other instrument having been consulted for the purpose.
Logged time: 1h53
